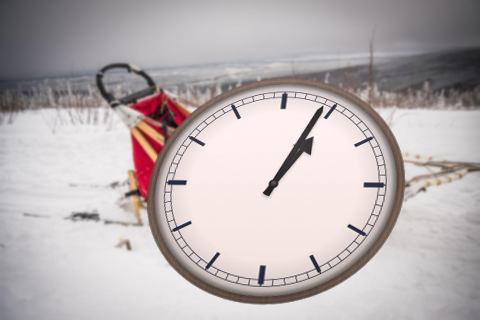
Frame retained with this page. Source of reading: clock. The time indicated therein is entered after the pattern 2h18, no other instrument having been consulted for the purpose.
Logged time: 1h04
